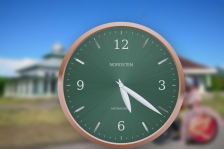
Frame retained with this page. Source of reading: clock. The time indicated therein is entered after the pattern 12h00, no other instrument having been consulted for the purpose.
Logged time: 5h21
